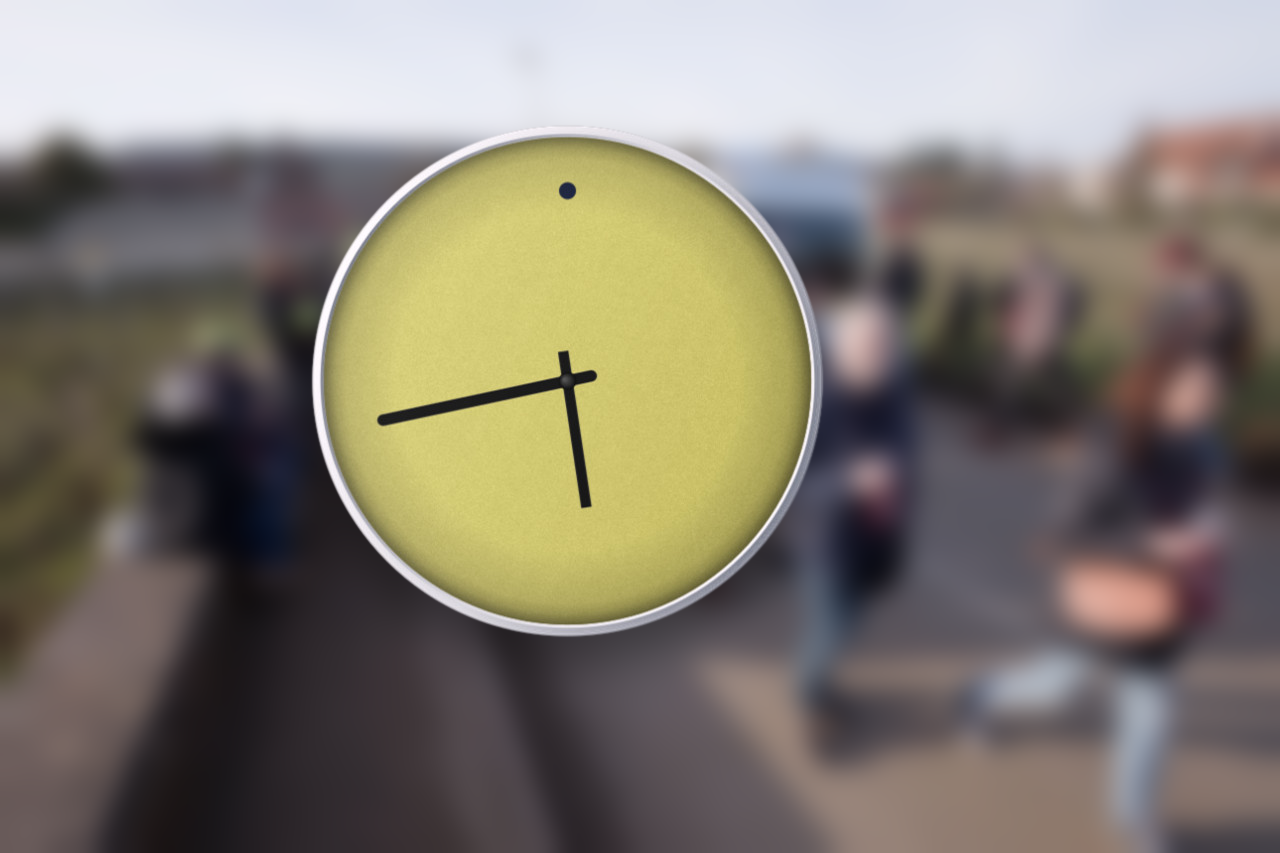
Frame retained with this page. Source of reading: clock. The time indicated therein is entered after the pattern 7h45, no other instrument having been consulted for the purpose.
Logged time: 5h43
